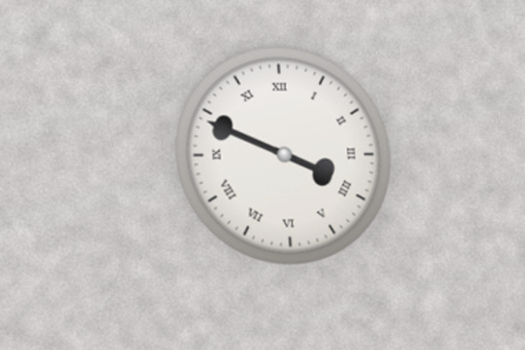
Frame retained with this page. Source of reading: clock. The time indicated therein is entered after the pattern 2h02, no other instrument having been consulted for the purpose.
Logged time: 3h49
